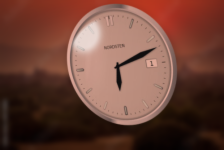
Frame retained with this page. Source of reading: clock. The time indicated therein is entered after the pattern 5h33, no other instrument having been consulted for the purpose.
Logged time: 6h12
